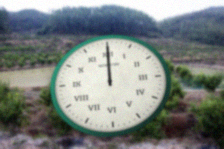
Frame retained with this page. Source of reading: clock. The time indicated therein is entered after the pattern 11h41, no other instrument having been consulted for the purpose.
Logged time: 12h00
